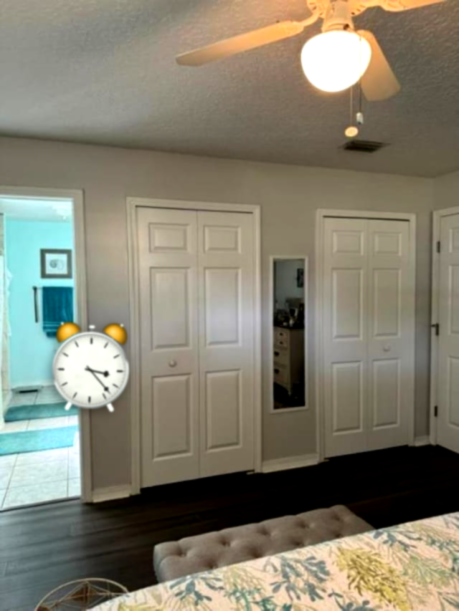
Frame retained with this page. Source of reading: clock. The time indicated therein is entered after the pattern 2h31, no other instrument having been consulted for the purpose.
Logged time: 3h23
